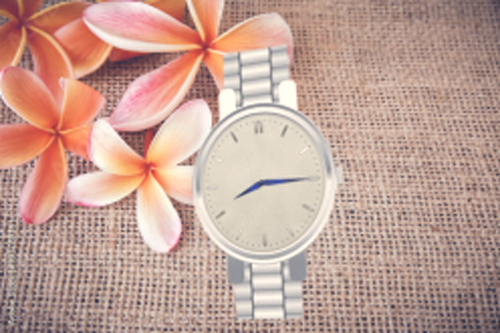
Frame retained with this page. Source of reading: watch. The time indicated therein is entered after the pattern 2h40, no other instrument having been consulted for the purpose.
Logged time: 8h15
